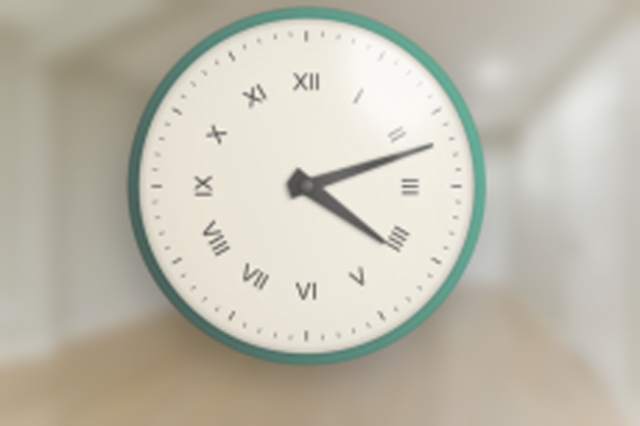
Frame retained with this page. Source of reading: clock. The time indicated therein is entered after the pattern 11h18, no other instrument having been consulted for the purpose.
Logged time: 4h12
